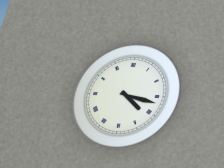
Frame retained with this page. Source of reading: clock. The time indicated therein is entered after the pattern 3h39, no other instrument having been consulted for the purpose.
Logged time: 4h17
